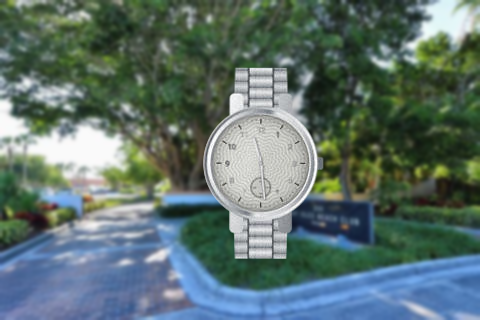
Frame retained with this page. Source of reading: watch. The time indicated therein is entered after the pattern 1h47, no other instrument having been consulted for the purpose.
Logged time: 11h29
